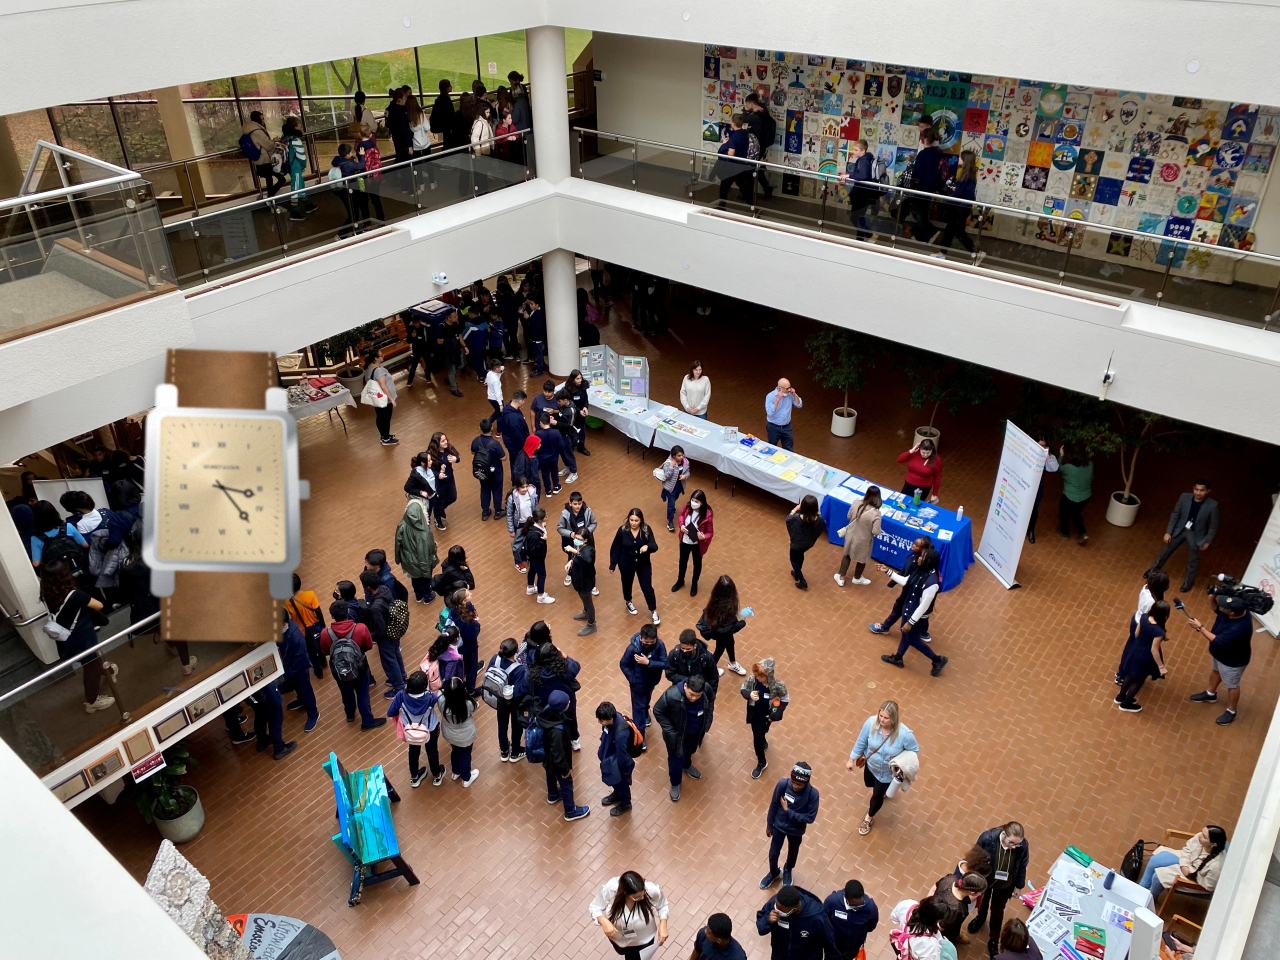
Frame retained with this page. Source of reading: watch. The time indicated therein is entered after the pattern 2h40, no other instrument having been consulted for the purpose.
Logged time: 3h24
